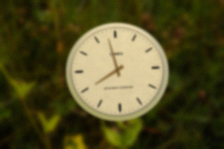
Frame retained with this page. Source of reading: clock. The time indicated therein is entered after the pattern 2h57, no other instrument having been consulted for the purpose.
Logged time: 7h58
